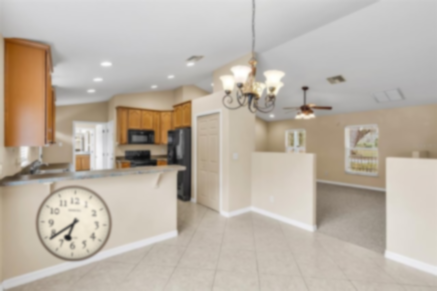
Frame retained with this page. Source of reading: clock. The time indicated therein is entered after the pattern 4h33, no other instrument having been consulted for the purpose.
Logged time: 6h39
